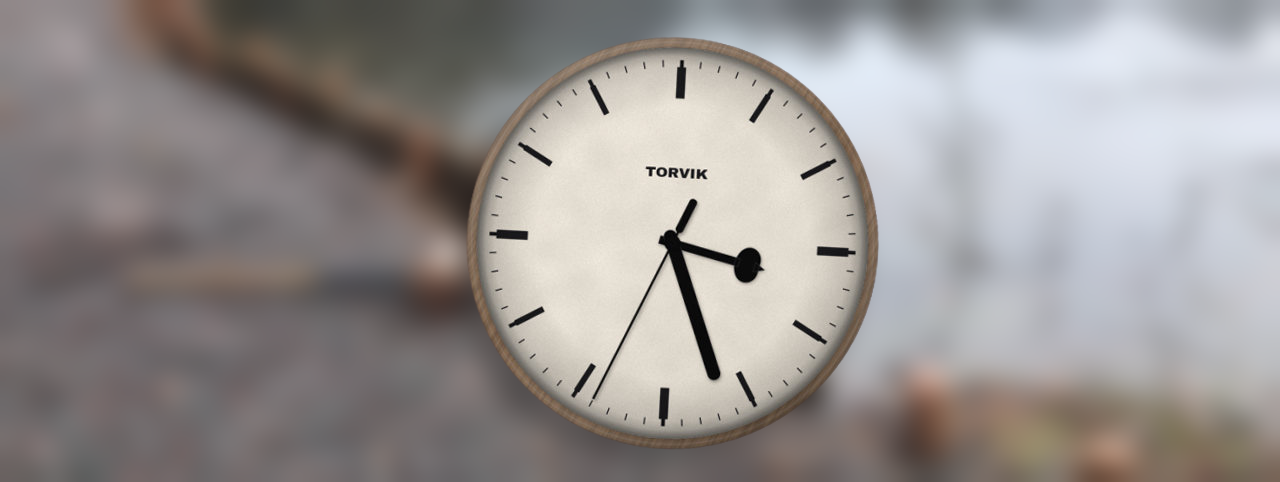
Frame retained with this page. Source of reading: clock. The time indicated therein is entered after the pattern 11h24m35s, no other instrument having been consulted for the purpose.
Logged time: 3h26m34s
